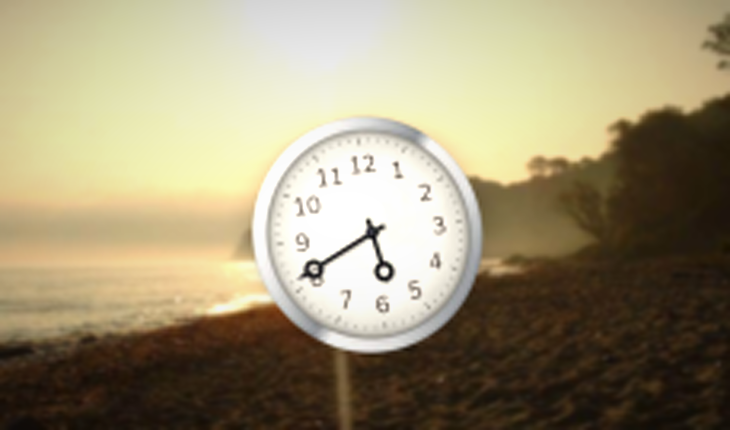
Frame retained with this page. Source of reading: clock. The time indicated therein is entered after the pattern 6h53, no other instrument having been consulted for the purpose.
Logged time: 5h41
